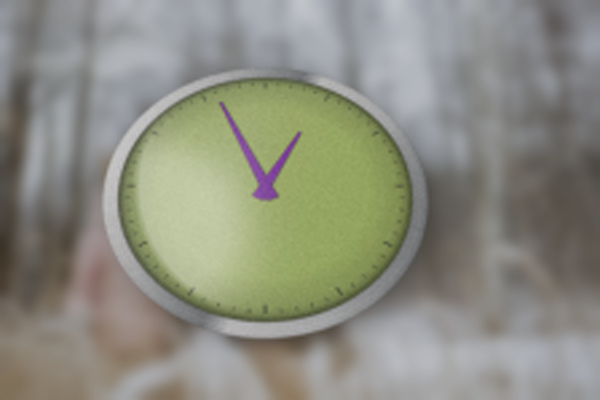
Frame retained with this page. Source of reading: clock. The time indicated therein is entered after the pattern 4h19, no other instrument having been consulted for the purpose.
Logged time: 12h56
